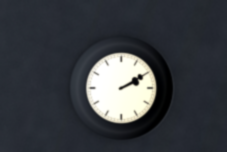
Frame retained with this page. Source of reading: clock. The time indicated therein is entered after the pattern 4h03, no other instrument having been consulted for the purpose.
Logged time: 2h10
